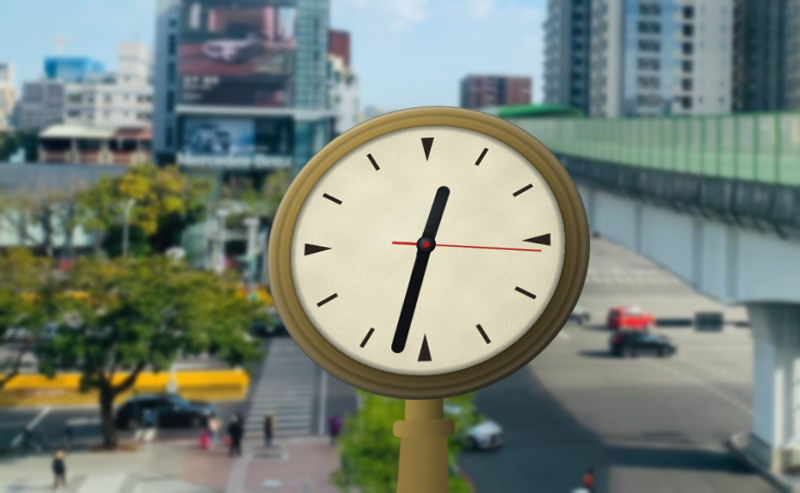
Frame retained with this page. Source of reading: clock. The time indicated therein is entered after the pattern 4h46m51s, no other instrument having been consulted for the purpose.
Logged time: 12h32m16s
